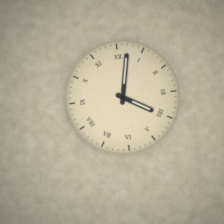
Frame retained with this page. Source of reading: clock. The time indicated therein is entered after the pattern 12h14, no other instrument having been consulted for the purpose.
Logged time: 4h02
